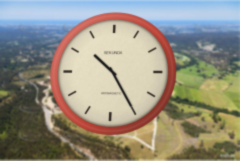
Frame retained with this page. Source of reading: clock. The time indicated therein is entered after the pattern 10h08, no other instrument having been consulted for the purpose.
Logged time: 10h25
